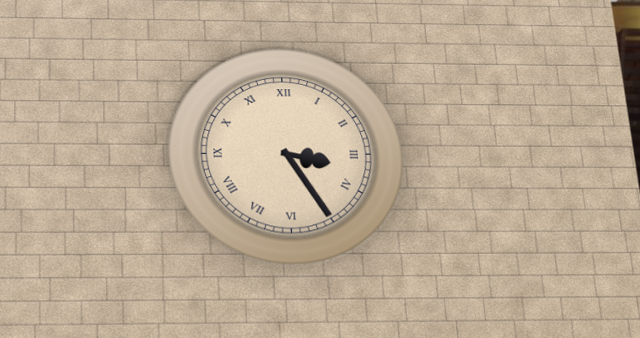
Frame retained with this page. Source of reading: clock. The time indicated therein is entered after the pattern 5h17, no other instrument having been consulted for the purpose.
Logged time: 3h25
